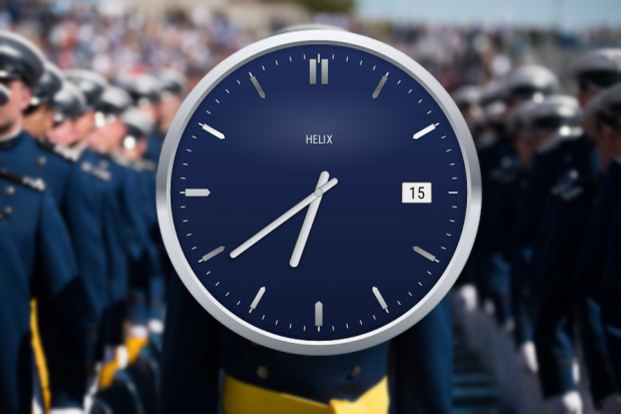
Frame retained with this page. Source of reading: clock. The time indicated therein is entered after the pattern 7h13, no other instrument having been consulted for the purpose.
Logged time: 6h39
